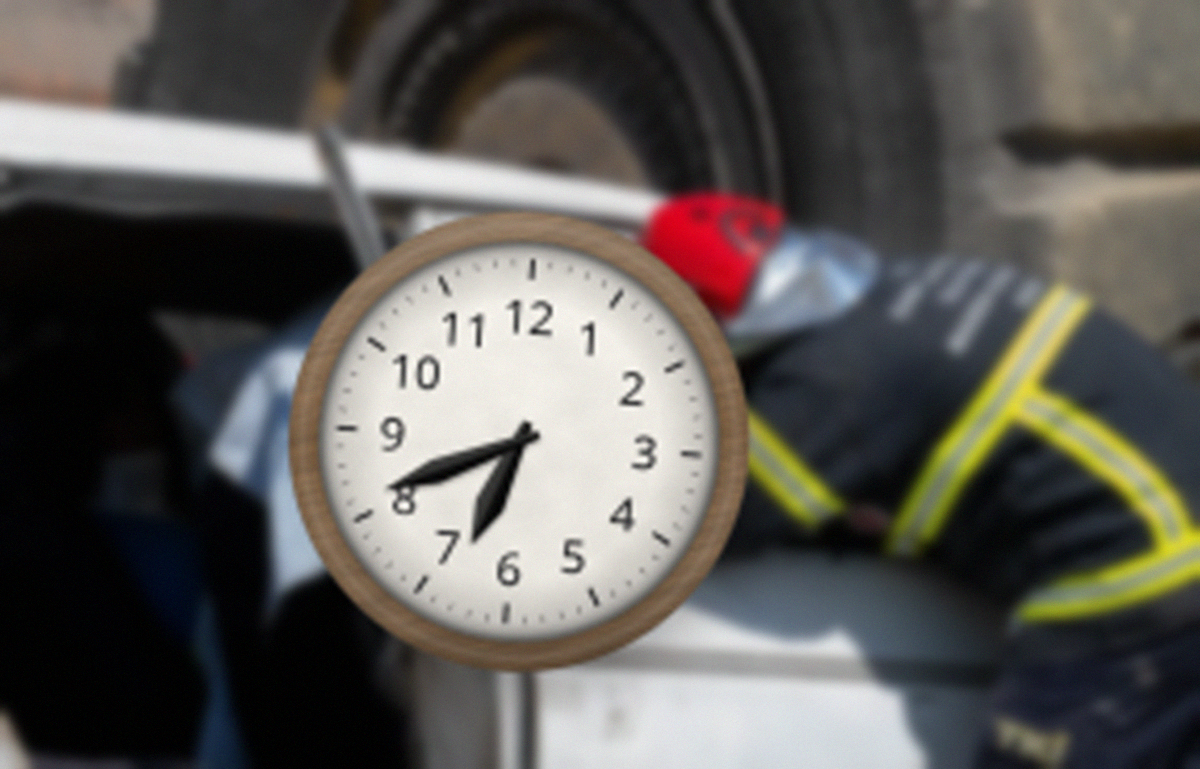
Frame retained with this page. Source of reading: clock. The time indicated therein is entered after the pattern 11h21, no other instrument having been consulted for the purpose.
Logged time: 6h41
